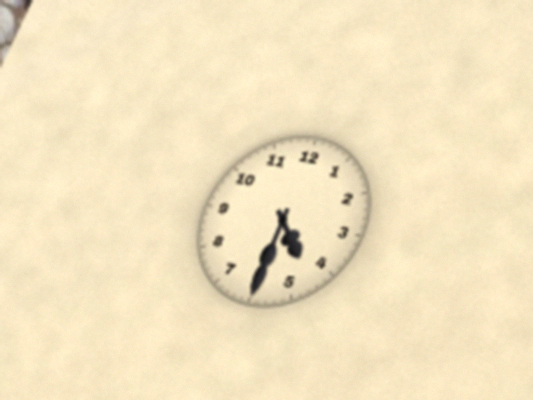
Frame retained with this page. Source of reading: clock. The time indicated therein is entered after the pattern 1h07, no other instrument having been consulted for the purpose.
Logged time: 4h30
